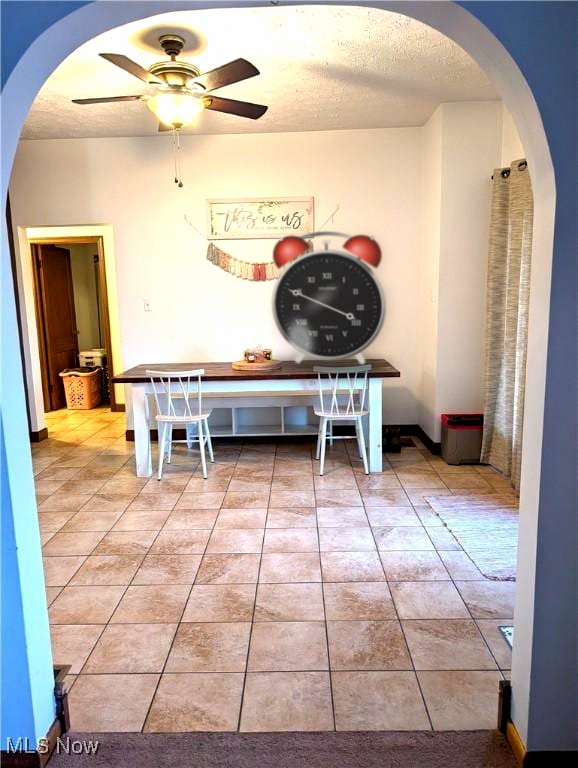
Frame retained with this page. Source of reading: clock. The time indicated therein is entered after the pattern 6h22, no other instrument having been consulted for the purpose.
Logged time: 3h49
